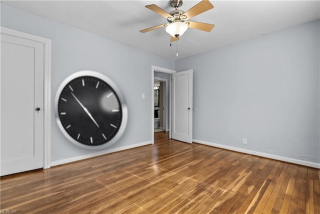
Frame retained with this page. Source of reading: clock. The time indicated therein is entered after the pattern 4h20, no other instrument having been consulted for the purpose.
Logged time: 4h54
